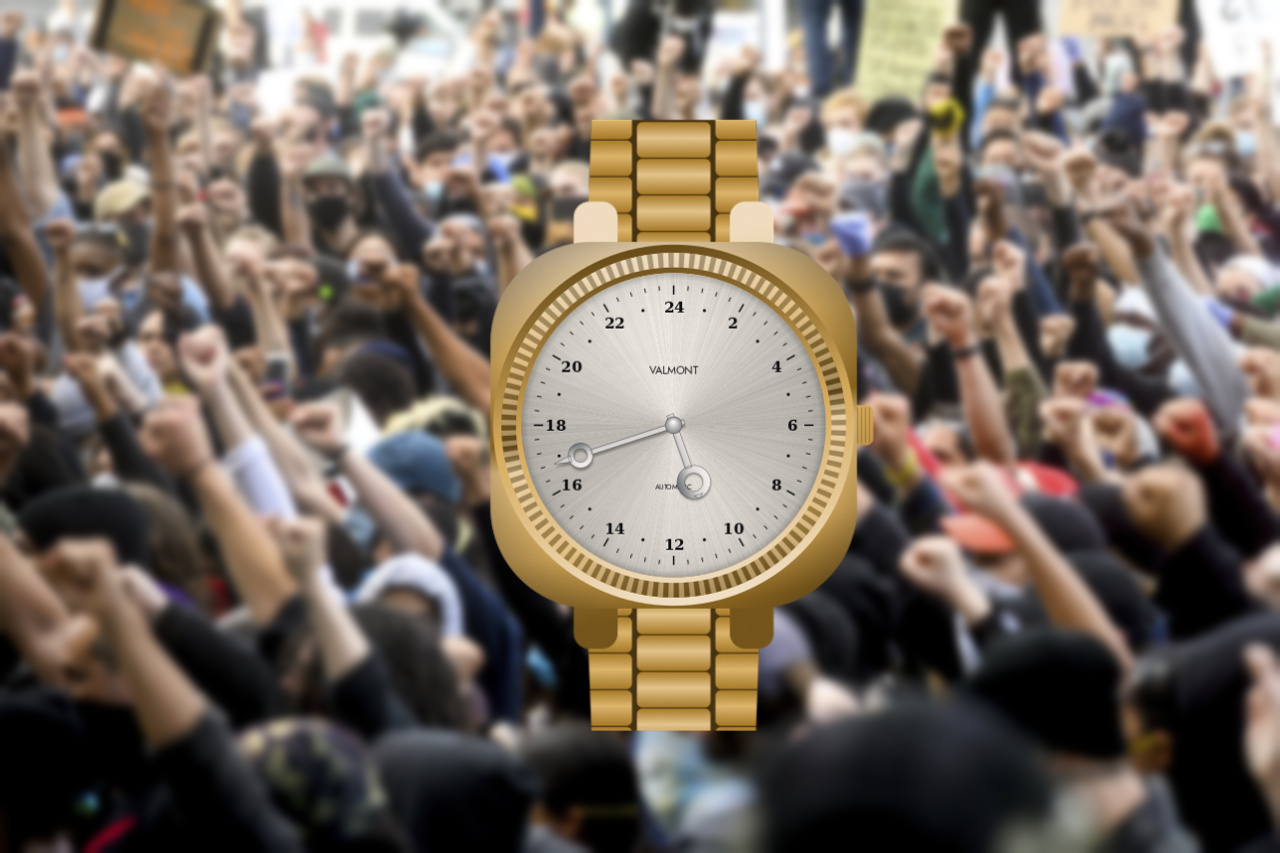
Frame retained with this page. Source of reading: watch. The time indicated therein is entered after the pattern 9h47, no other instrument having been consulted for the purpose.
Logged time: 10h42
